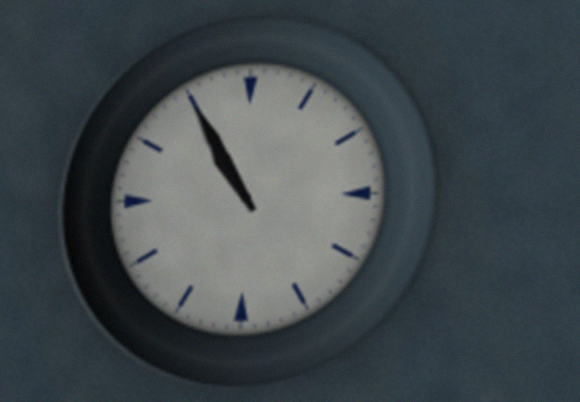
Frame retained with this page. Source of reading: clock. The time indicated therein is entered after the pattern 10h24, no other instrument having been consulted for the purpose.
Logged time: 10h55
